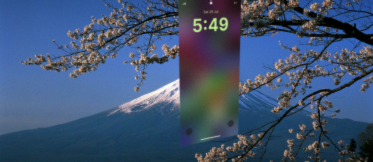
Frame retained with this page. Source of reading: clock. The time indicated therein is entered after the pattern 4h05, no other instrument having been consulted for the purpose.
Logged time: 5h49
